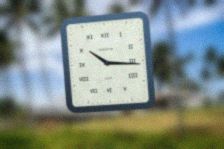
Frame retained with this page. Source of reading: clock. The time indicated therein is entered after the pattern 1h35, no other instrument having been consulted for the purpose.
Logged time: 10h16
